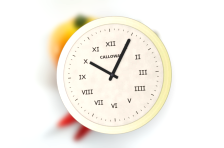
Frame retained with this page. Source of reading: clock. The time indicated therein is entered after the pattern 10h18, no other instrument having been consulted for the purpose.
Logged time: 10h05
